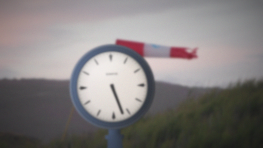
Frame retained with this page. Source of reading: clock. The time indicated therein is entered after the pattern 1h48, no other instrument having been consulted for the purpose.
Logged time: 5h27
